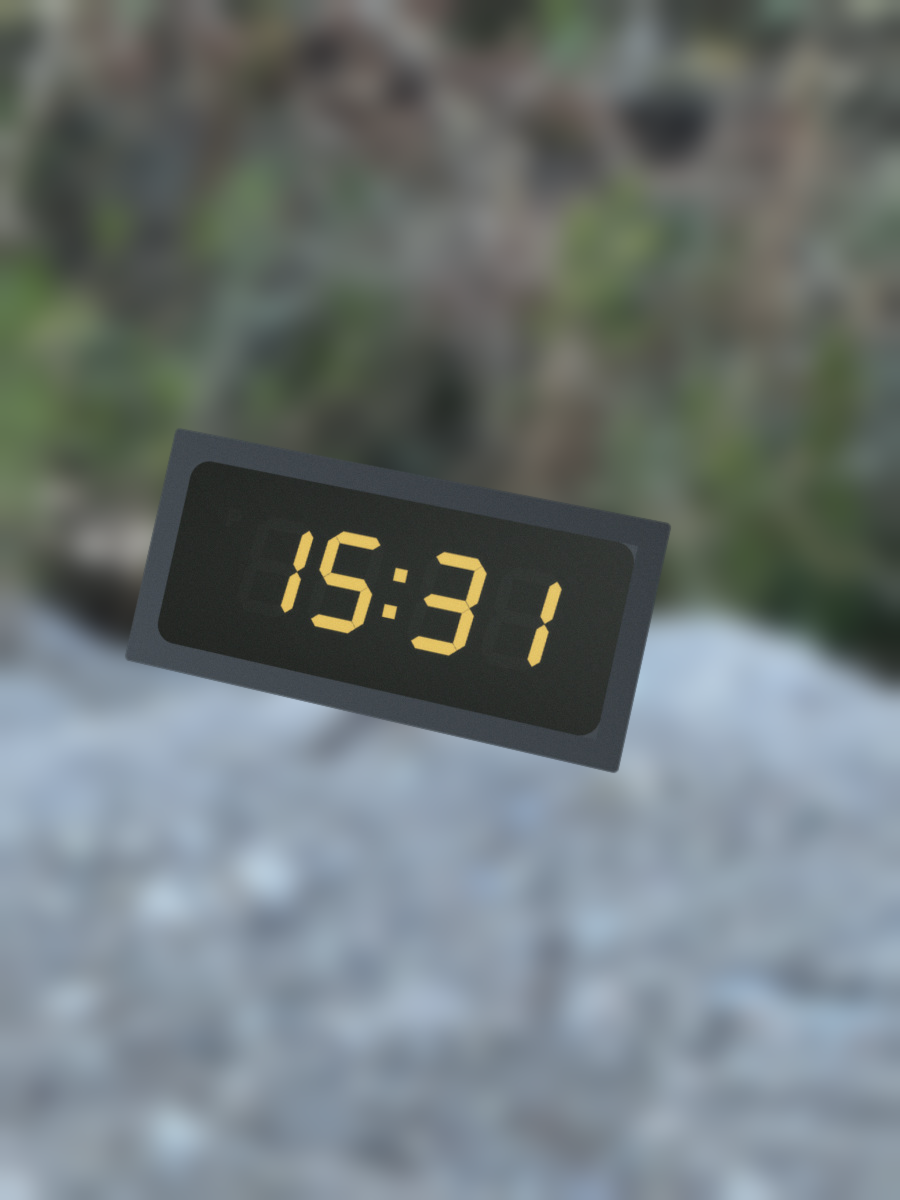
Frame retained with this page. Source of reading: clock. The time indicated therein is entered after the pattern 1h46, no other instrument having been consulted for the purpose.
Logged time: 15h31
